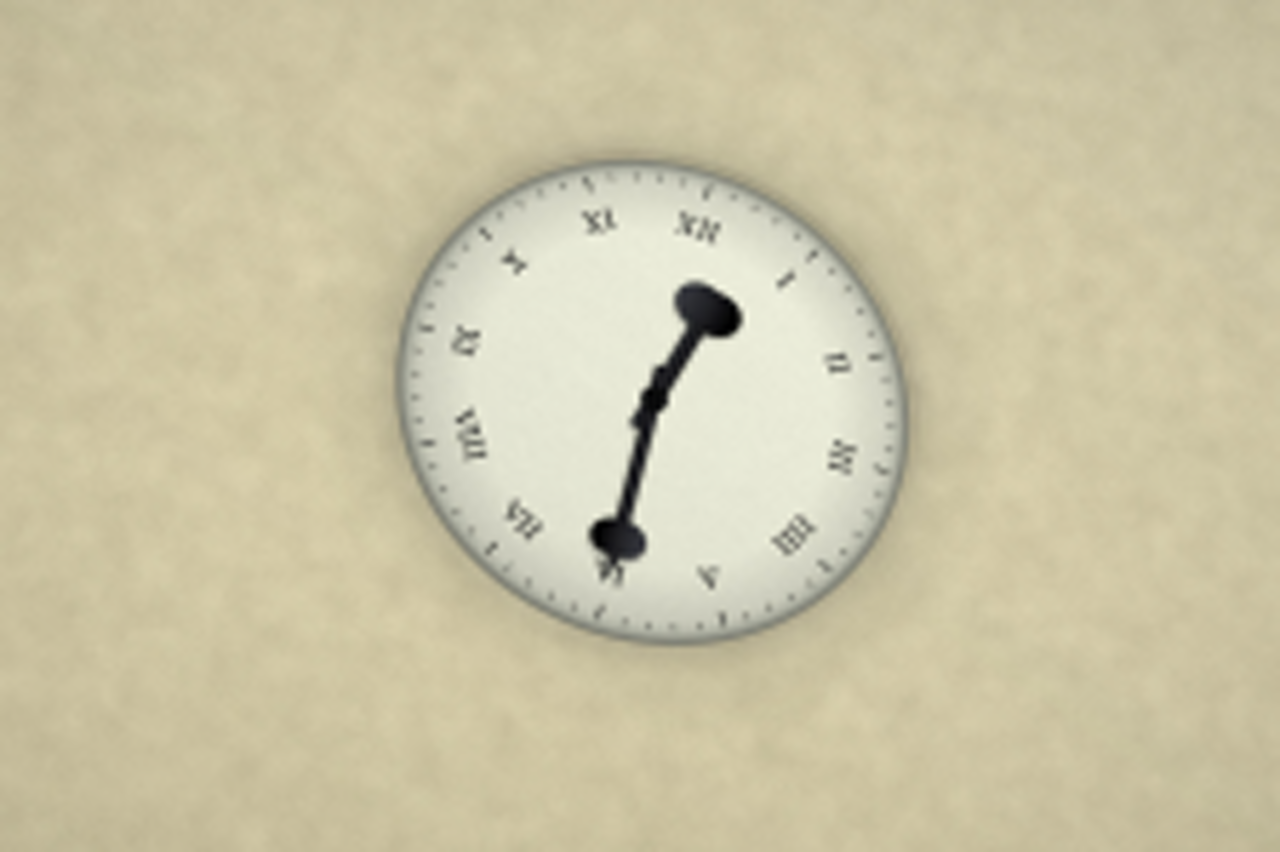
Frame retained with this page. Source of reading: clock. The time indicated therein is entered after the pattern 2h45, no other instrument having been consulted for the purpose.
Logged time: 12h30
